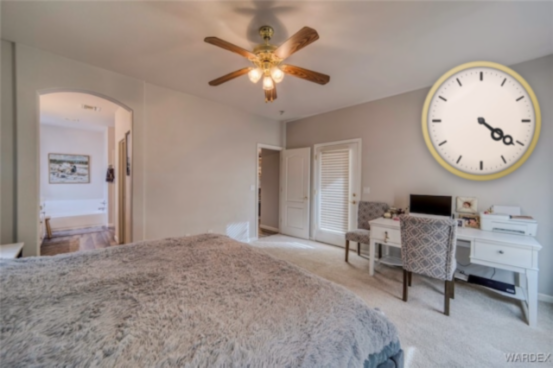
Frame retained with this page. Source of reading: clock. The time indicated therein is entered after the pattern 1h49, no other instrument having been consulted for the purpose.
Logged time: 4h21
